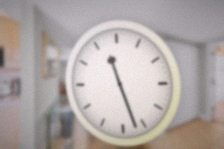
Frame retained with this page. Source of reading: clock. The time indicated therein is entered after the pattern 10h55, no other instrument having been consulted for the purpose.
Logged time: 11h27
